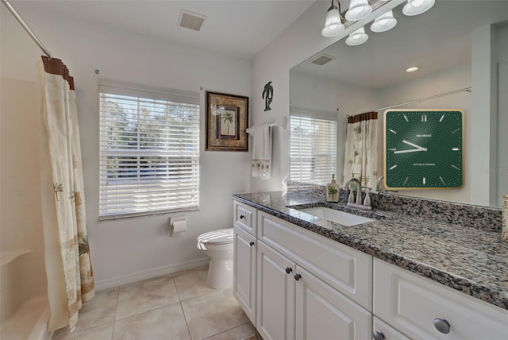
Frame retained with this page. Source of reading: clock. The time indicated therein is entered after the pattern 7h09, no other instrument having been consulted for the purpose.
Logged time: 9h44
